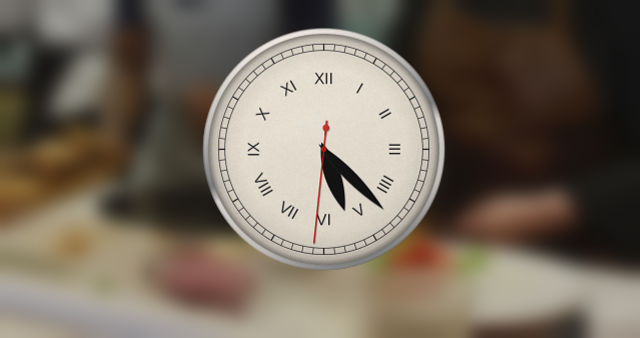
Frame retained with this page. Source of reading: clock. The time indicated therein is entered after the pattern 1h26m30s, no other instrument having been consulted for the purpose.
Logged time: 5h22m31s
